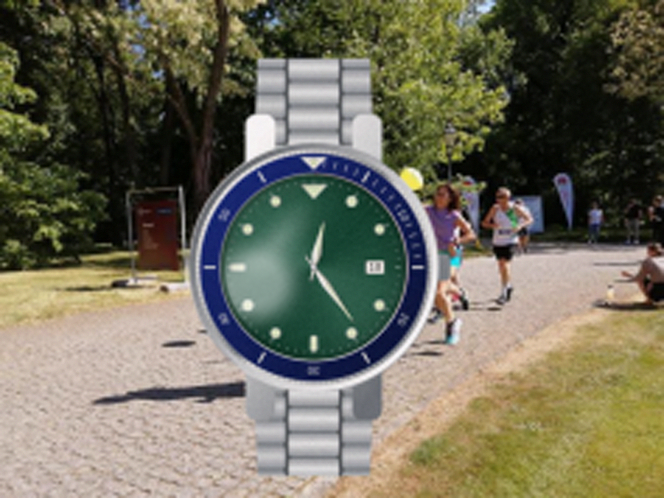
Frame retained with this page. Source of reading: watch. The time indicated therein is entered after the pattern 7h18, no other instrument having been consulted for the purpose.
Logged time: 12h24
